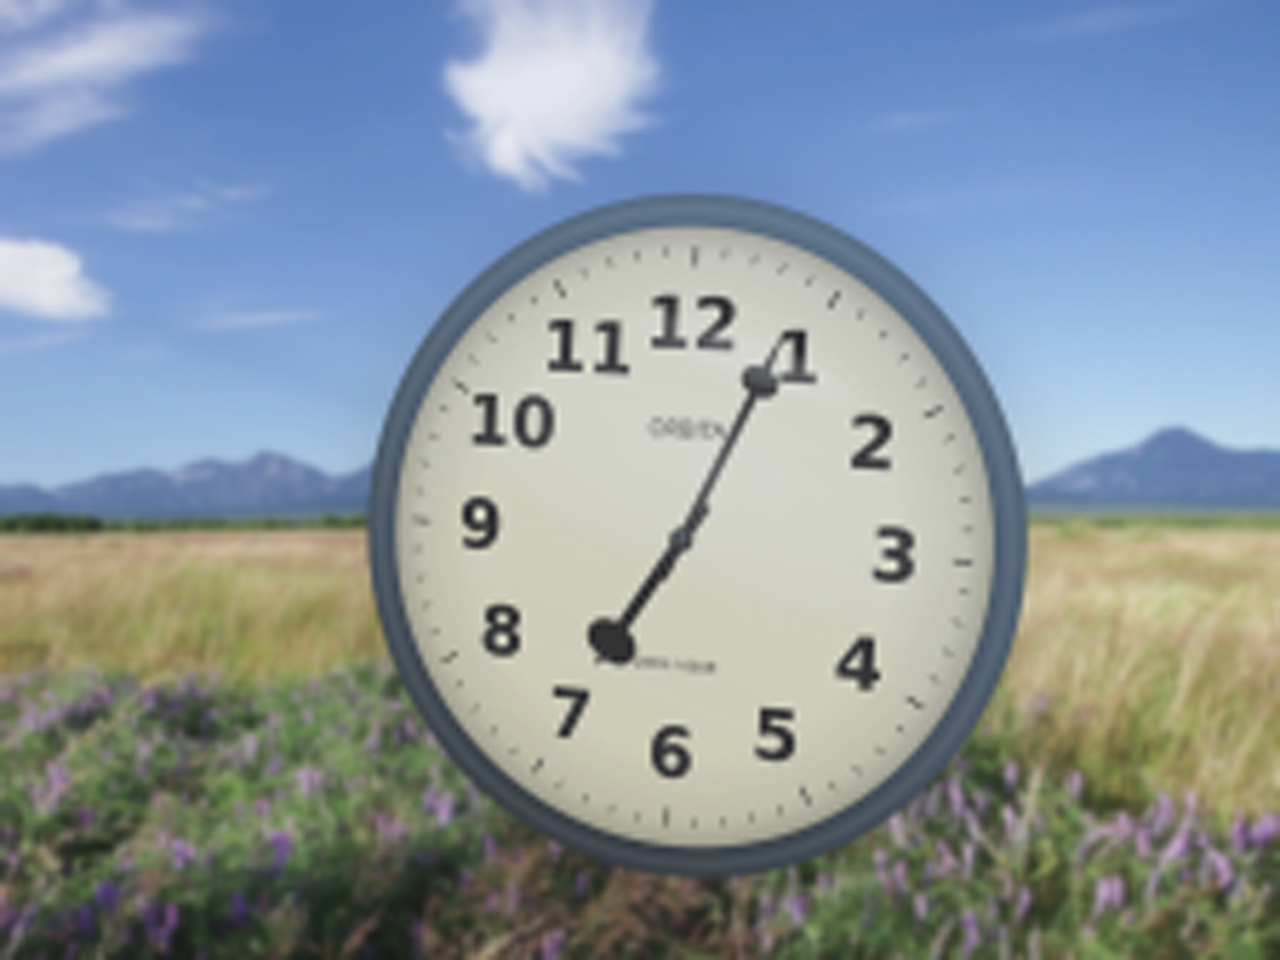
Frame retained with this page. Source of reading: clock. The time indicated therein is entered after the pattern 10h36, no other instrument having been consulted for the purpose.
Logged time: 7h04
